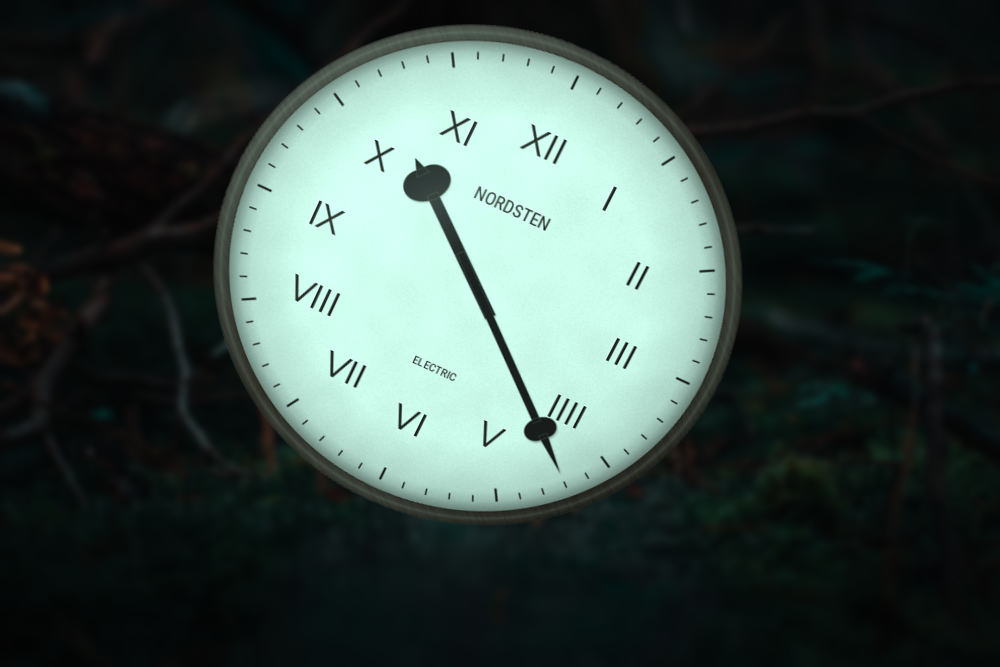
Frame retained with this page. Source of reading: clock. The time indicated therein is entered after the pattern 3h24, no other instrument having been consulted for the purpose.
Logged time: 10h22
